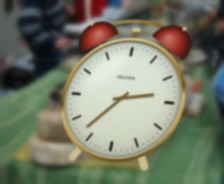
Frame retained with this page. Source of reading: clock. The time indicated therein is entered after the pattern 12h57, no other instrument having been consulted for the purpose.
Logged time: 2h37
